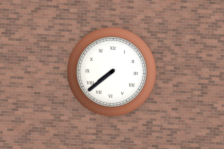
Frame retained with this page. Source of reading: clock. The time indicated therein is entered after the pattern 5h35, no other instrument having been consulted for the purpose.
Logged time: 7h38
